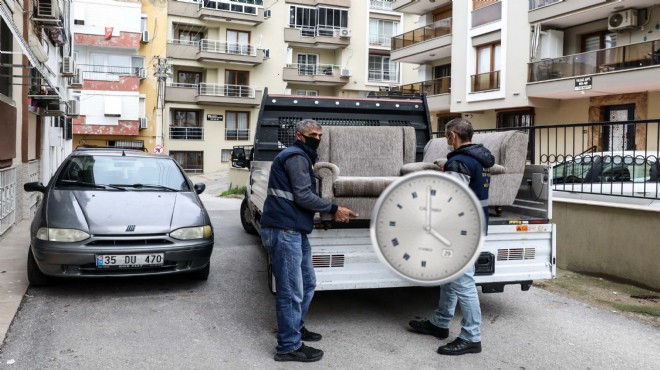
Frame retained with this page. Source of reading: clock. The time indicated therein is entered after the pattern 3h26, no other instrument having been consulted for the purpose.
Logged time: 3h59
